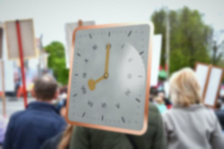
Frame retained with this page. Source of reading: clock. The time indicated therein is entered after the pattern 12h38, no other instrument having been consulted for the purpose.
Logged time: 8h00
